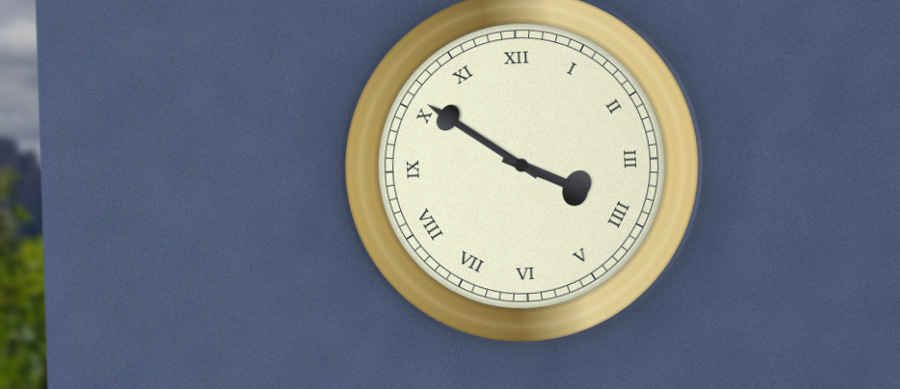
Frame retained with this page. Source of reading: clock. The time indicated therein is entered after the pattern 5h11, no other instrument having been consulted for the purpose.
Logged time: 3h51
